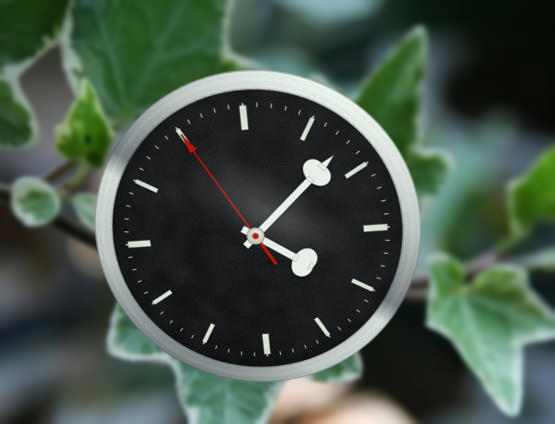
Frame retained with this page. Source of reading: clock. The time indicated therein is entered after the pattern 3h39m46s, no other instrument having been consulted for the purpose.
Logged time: 4h07m55s
